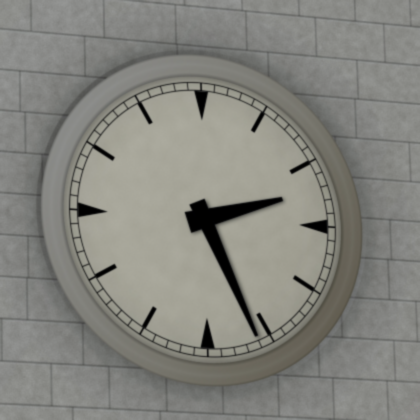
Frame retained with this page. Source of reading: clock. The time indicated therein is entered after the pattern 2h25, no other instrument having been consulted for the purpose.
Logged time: 2h26
